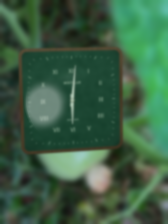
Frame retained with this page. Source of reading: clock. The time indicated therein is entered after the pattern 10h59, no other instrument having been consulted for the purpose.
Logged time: 6h01
